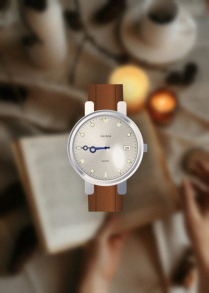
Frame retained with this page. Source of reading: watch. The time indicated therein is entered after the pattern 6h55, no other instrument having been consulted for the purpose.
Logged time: 8h45
